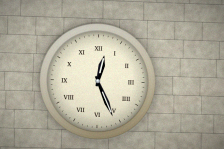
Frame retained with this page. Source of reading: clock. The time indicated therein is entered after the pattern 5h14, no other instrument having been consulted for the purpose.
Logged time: 12h26
